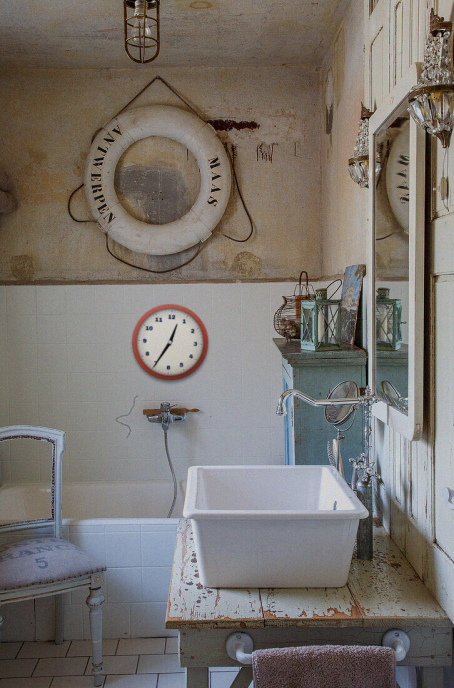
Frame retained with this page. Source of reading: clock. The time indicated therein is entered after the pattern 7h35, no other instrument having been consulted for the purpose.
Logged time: 12h35
